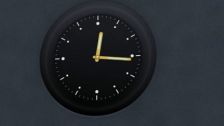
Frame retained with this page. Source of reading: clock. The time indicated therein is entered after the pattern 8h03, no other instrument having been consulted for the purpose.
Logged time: 12h16
